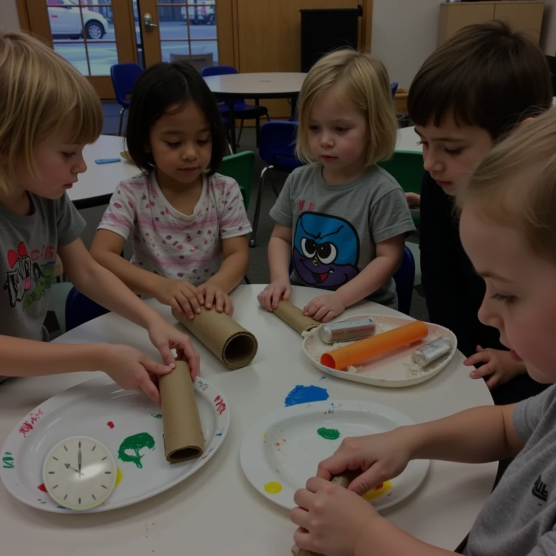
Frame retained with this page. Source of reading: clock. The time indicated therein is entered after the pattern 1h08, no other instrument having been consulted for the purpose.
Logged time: 10h00
